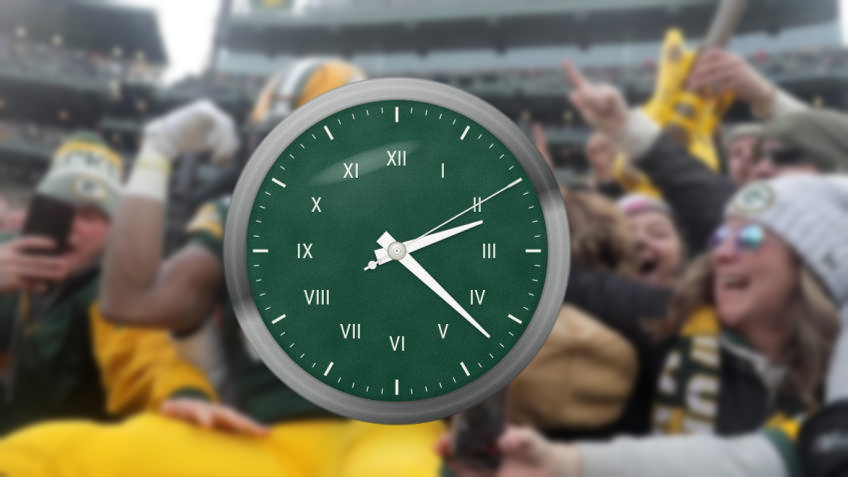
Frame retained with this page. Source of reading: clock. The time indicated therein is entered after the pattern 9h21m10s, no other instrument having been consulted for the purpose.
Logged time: 2h22m10s
